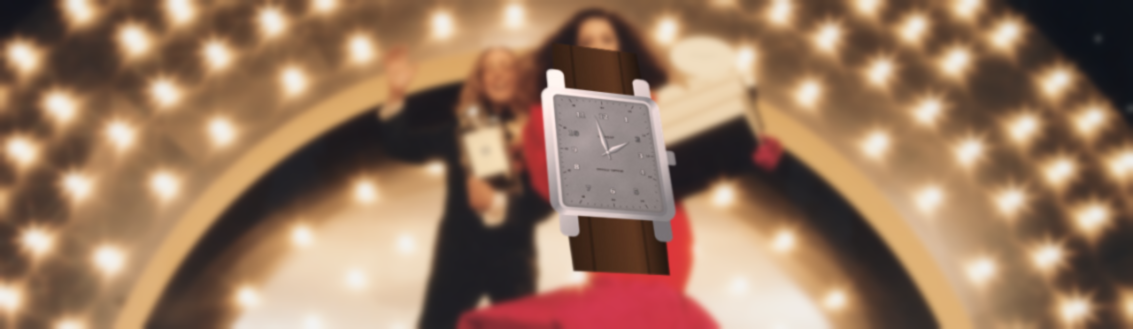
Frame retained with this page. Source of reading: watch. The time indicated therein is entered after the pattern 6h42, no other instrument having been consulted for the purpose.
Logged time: 1h58
